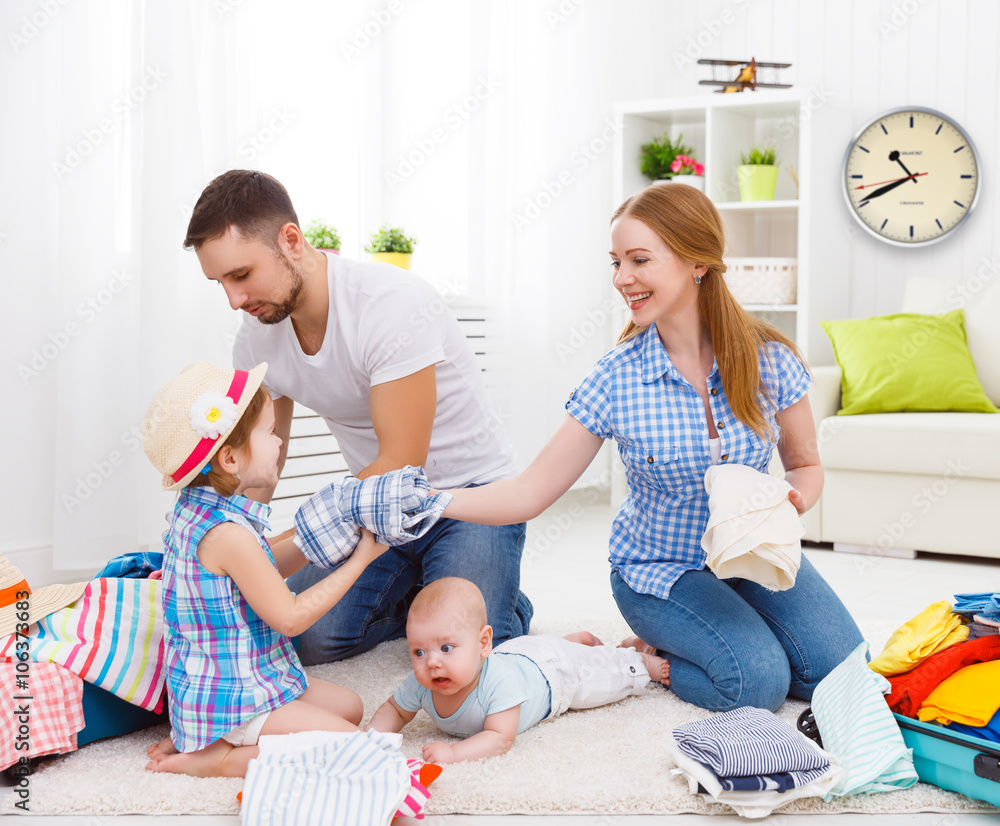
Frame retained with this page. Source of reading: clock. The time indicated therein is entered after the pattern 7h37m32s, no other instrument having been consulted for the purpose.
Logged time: 10h40m43s
